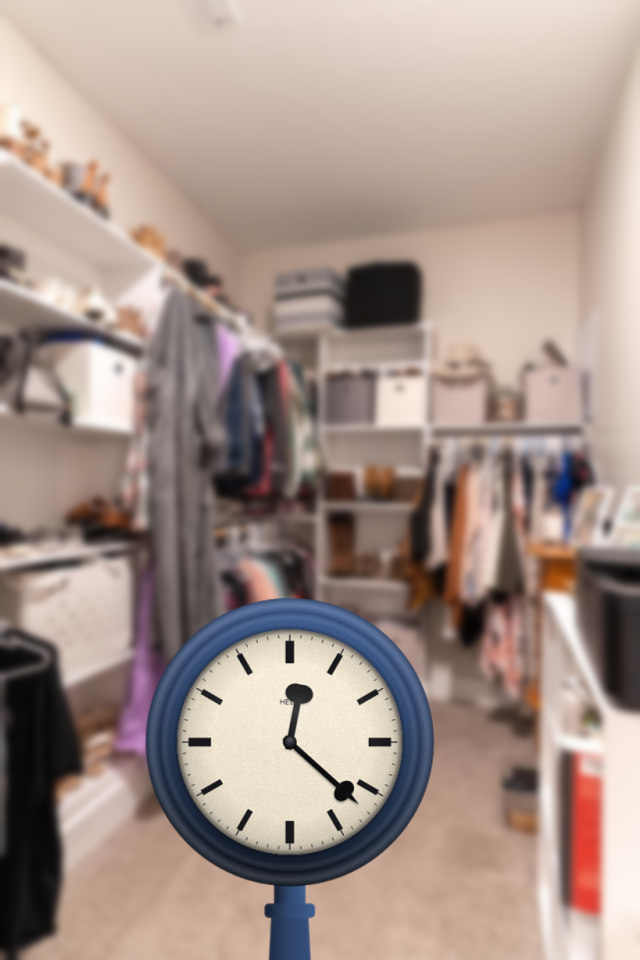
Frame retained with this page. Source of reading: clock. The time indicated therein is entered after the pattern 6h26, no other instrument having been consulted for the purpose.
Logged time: 12h22
